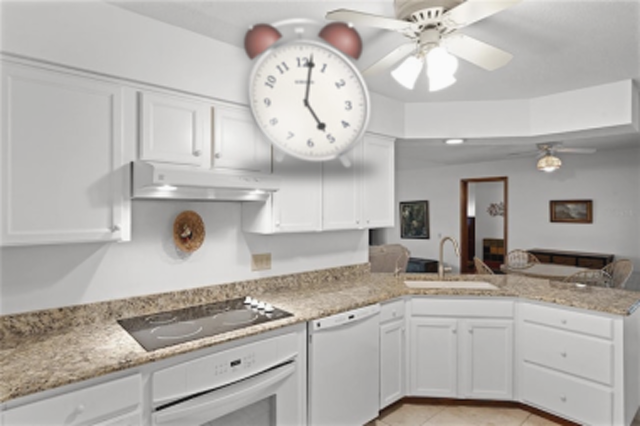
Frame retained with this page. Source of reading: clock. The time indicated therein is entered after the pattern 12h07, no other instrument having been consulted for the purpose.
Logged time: 5h02
